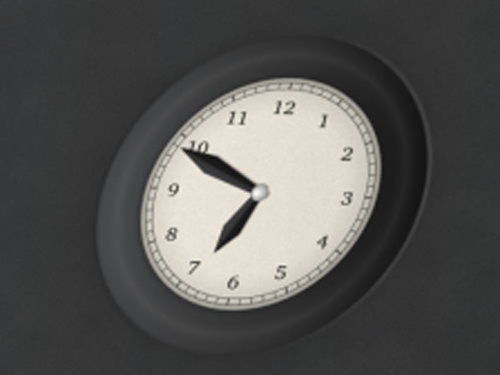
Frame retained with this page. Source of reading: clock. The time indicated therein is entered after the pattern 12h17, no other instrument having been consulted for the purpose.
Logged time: 6h49
